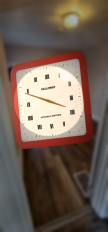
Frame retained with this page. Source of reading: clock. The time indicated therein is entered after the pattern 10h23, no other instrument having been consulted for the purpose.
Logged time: 3h49
